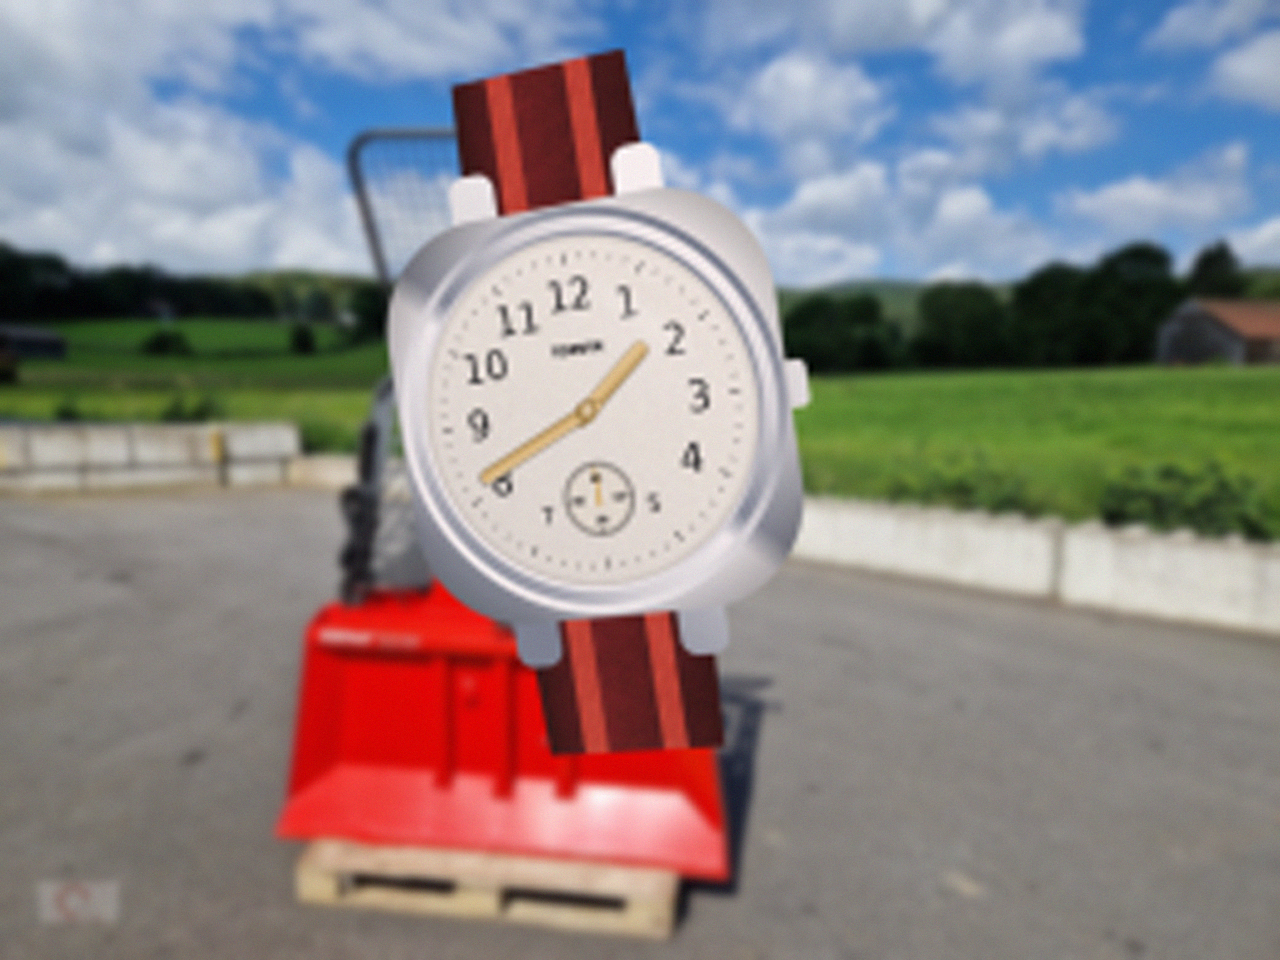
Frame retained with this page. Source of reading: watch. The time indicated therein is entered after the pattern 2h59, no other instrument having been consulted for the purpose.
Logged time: 1h41
